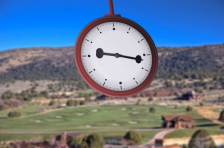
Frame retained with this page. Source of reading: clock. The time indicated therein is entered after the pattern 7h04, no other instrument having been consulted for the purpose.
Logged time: 9h17
